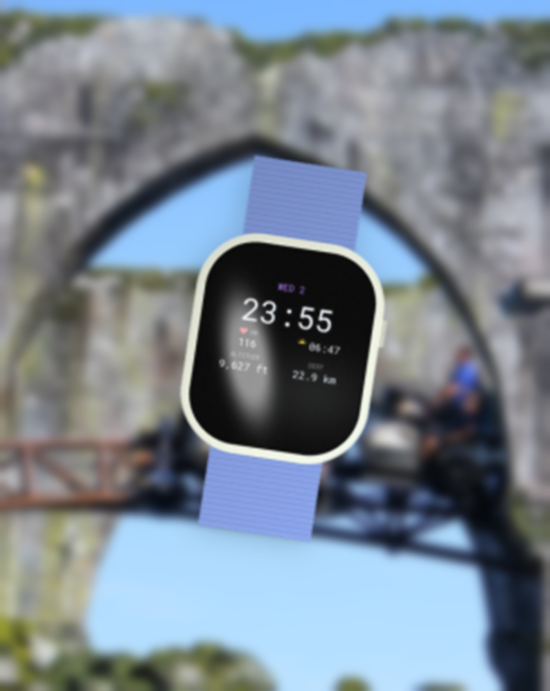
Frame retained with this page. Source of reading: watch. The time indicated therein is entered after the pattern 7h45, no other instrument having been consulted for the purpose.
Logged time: 23h55
